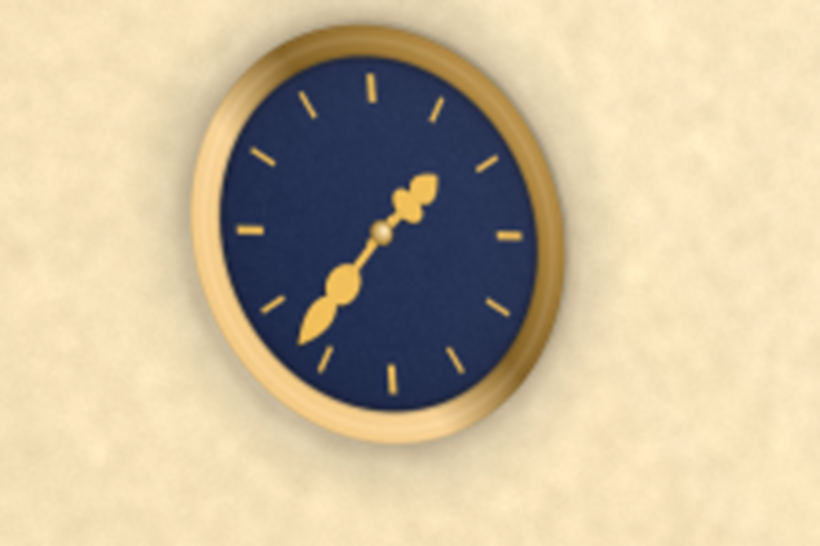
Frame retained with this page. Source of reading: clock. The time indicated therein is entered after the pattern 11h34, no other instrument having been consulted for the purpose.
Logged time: 1h37
